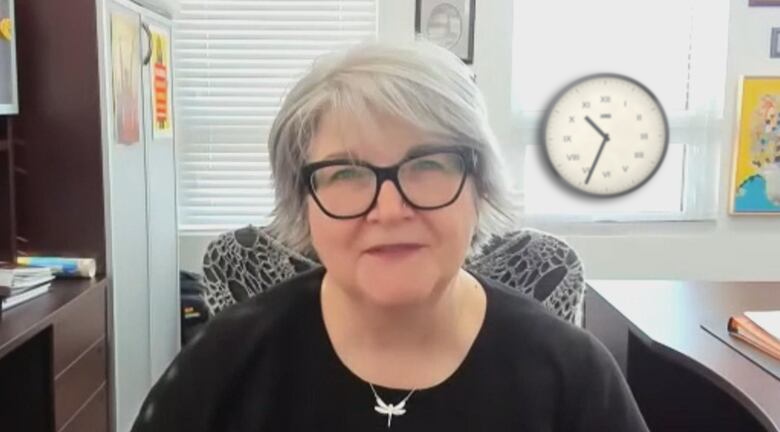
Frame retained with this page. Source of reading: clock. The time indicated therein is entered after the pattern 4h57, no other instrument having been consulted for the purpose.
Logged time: 10h34
